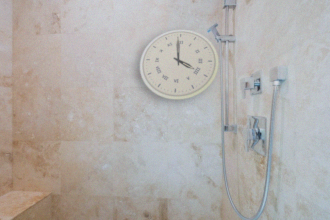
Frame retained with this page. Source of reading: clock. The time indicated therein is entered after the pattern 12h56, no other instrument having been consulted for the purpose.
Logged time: 3h59
